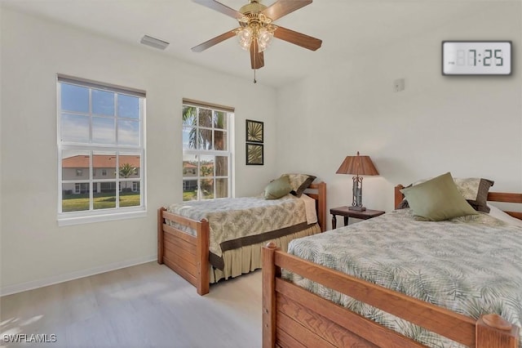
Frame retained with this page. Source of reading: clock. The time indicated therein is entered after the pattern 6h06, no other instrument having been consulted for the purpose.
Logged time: 7h25
